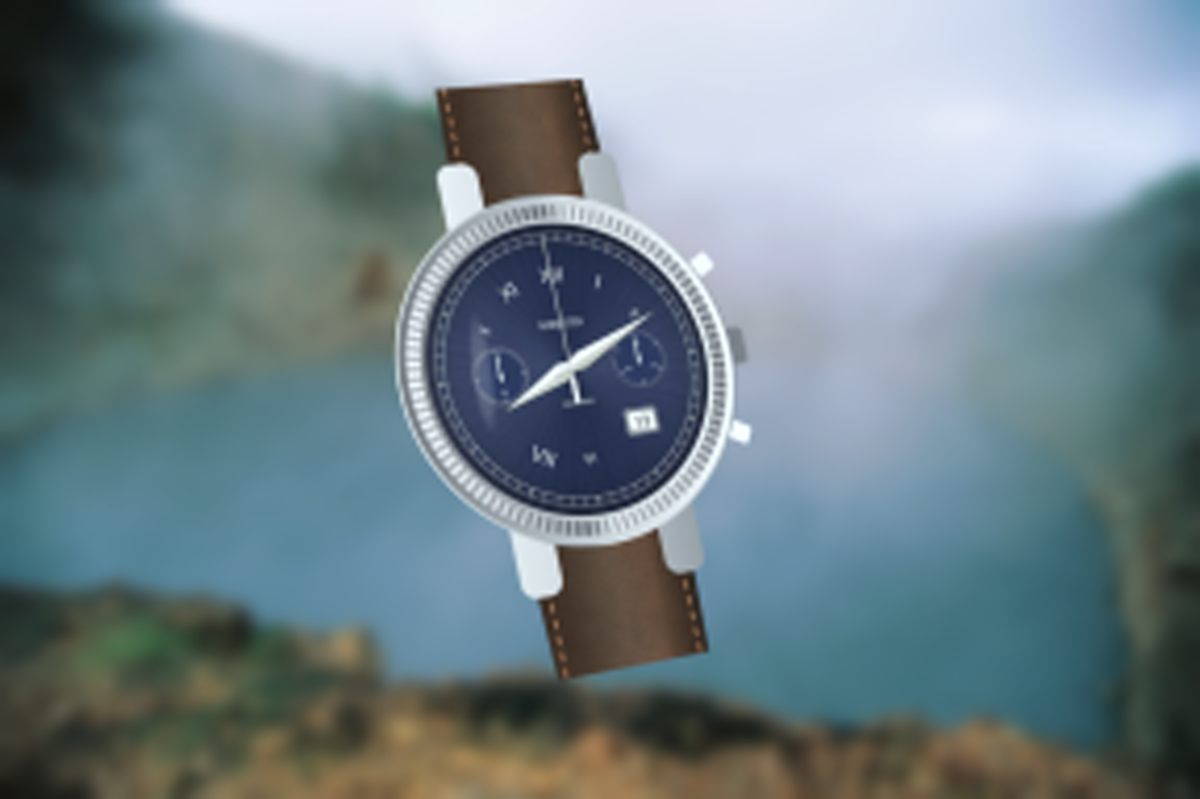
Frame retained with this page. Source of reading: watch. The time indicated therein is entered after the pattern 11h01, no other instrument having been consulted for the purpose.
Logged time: 8h11
